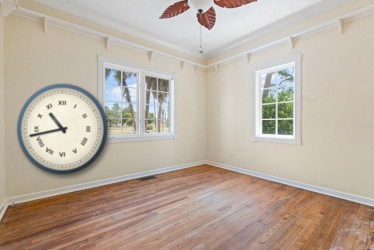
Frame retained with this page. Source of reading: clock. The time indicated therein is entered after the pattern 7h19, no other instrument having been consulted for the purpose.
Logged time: 10h43
